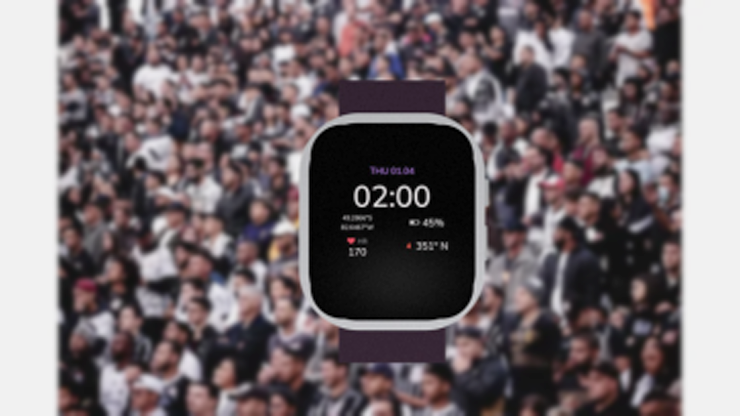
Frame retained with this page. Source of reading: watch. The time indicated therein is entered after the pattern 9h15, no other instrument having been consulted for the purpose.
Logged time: 2h00
